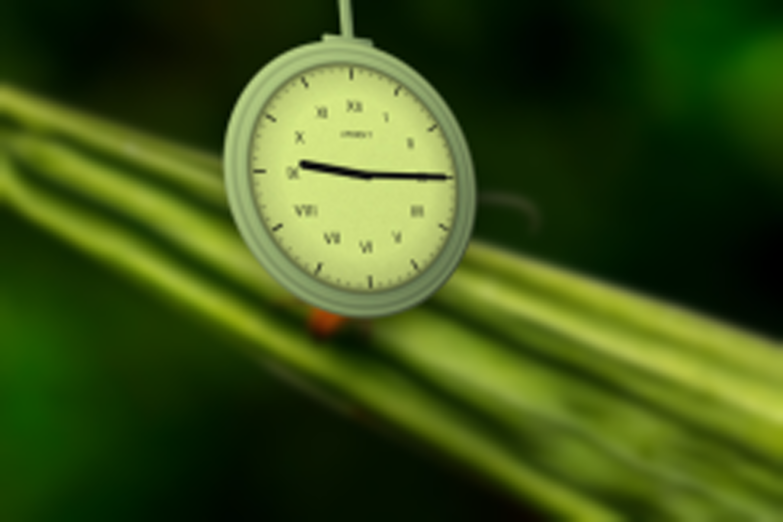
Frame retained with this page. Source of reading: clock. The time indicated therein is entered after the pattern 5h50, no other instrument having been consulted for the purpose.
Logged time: 9h15
